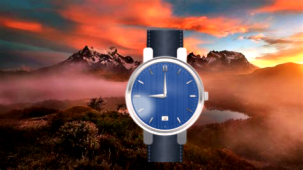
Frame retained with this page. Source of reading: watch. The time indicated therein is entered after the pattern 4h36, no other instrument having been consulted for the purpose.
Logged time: 9h00
